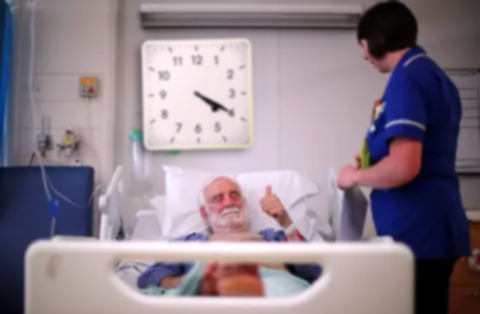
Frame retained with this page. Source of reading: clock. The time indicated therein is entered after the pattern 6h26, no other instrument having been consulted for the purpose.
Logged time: 4h20
